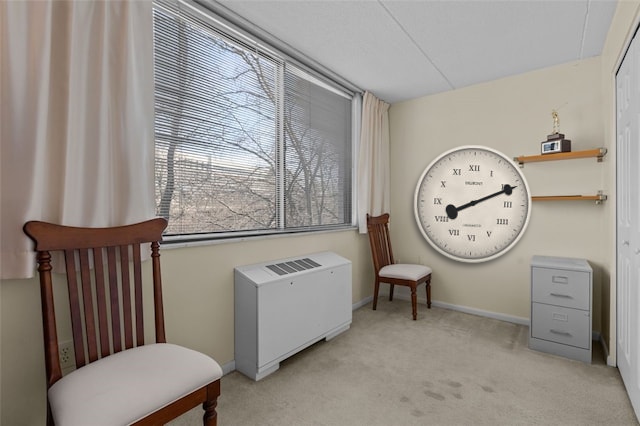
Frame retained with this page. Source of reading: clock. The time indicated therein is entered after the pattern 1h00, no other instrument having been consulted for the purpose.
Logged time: 8h11
